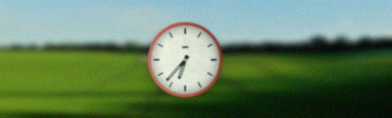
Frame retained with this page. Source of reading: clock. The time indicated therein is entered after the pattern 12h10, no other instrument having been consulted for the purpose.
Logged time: 6h37
